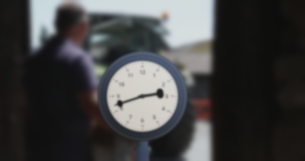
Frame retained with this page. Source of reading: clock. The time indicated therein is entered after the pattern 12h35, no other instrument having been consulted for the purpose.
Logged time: 2h42
